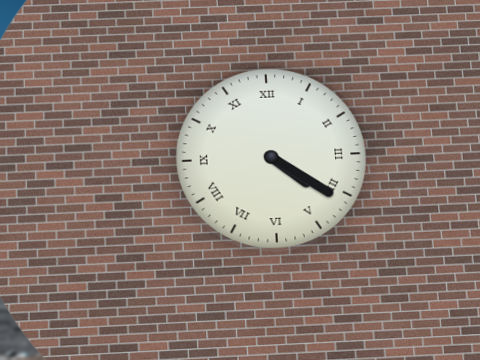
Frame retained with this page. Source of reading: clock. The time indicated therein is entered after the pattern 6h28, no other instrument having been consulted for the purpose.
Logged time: 4h21
